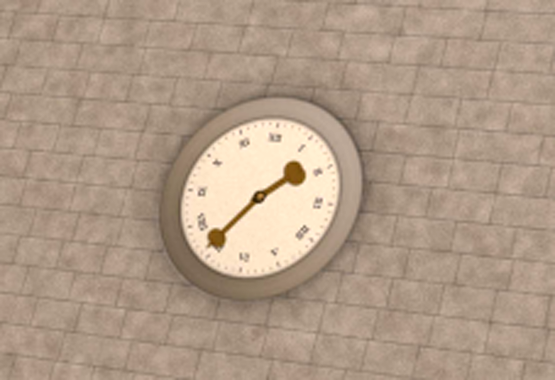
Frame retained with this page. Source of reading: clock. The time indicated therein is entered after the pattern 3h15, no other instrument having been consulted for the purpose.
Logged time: 1h36
